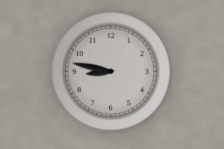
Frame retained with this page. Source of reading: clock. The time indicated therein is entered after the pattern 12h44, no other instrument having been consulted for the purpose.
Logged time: 8h47
